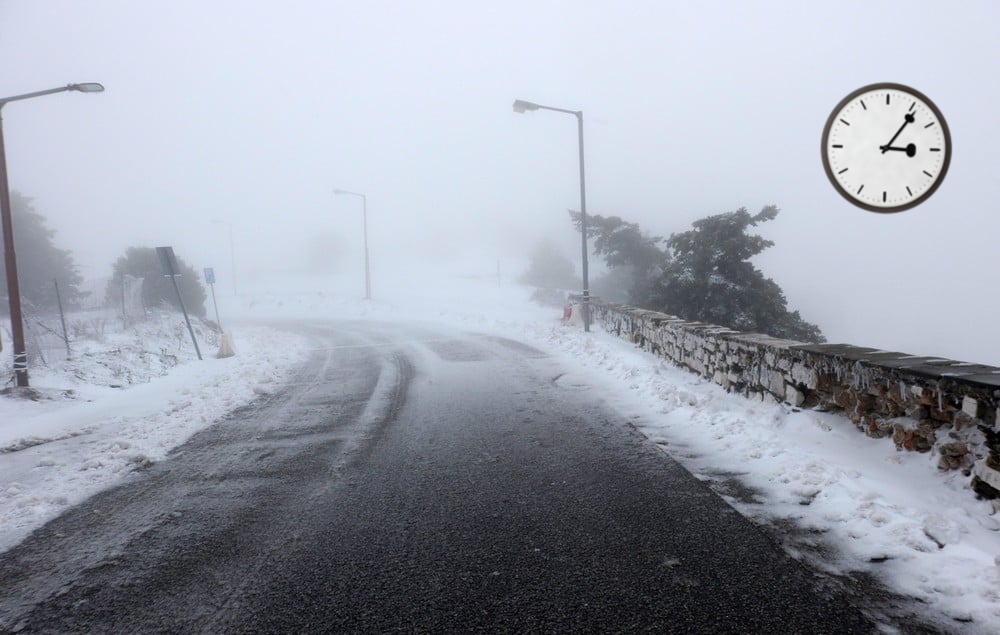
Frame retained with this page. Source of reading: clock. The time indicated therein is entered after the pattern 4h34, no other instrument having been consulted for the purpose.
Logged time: 3h06
